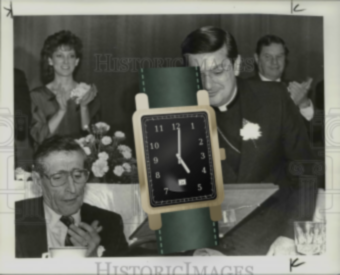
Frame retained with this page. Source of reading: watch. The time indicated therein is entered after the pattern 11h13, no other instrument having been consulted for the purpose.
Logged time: 5h01
